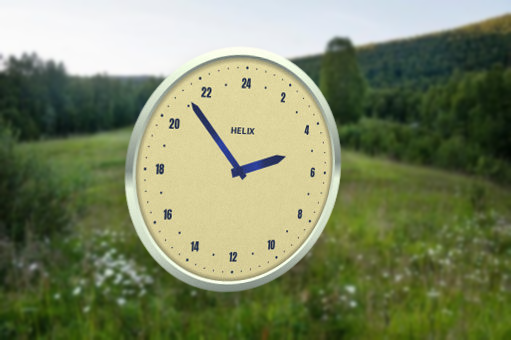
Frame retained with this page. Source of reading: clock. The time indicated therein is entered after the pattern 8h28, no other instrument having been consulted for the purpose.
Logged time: 4h53
